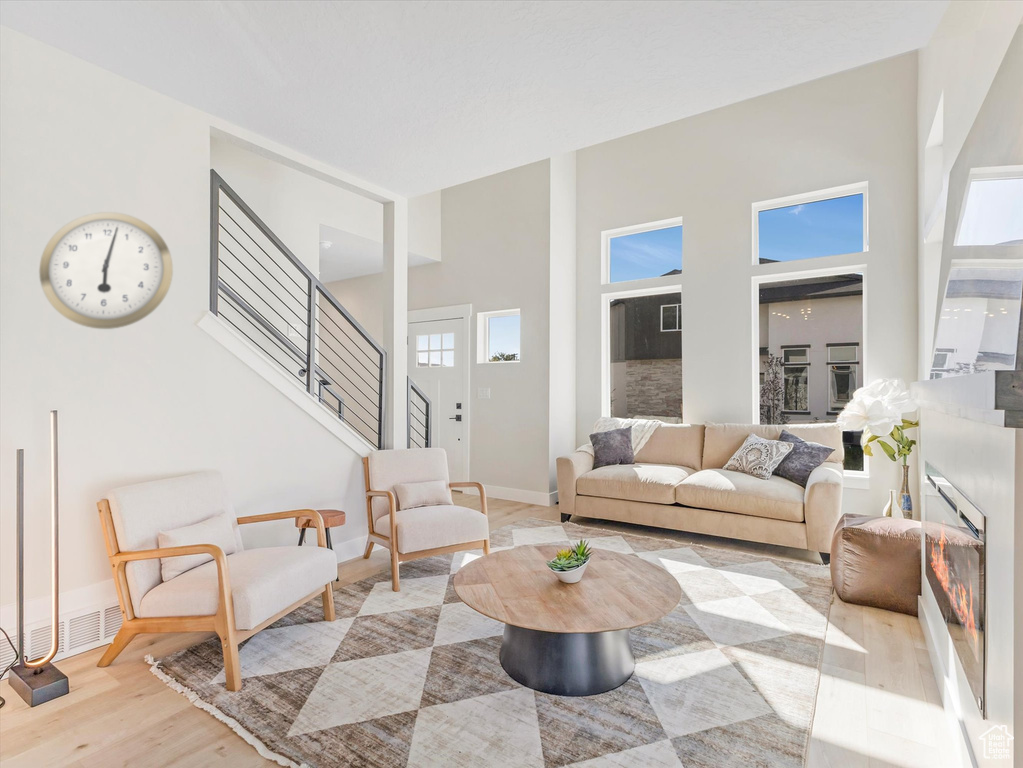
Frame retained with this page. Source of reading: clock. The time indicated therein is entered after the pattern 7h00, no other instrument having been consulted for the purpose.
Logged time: 6h02
